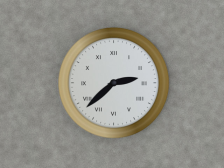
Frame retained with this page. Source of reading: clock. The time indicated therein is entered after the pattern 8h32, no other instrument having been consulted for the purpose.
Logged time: 2h38
